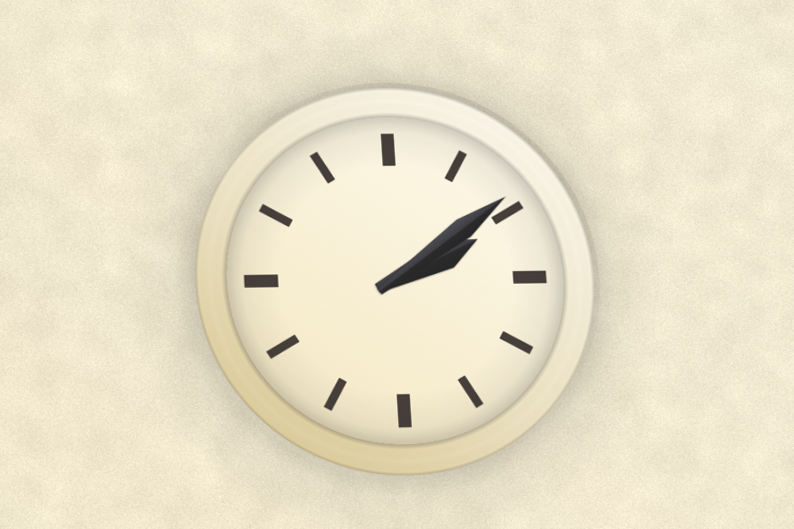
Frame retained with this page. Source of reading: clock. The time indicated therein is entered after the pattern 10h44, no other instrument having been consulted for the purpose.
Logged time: 2h09
